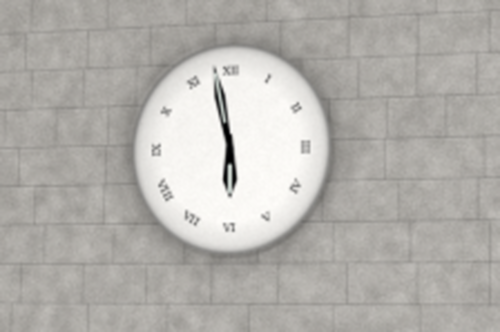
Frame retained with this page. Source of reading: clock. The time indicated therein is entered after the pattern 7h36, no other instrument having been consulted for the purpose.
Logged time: 5h58
